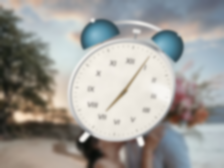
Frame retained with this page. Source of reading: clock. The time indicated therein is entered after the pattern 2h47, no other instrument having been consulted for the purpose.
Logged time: 7h04
